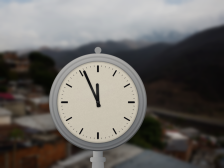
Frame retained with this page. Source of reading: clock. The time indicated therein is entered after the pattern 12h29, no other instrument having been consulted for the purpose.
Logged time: 11h56
